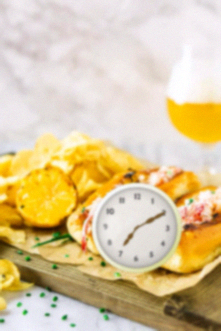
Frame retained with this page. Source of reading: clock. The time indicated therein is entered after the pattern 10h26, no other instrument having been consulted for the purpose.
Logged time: 7h10
